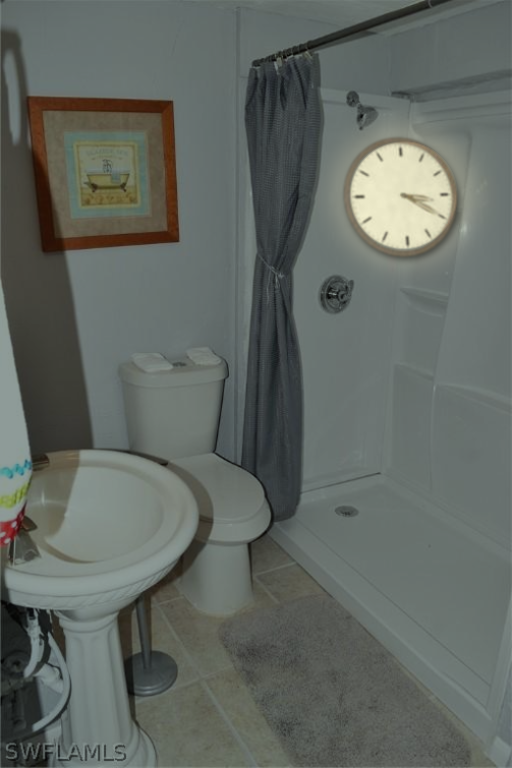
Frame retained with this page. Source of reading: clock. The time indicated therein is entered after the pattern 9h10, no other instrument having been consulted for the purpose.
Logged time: 3h20
